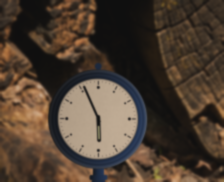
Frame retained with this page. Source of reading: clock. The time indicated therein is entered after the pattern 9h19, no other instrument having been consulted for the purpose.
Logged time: 5h56
